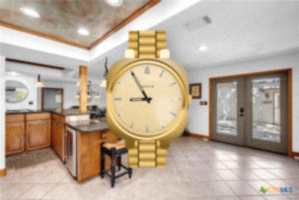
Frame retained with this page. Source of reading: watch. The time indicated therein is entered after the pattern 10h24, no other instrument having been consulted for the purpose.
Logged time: 8h55
